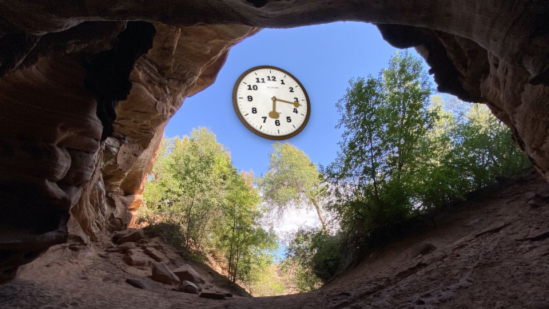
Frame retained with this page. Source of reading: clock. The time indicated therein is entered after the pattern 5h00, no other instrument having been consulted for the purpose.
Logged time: 6h17
